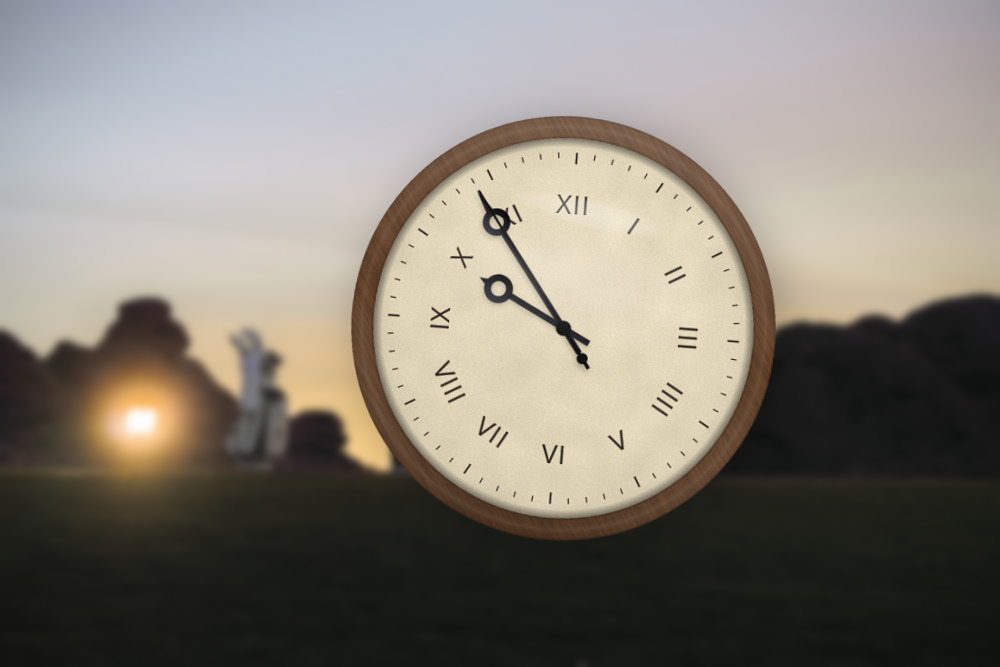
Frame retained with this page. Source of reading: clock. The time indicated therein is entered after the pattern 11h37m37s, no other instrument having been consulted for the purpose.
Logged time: 9h53m54s
